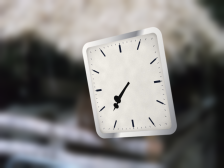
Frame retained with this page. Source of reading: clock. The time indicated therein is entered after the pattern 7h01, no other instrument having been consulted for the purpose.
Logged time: 7h37
